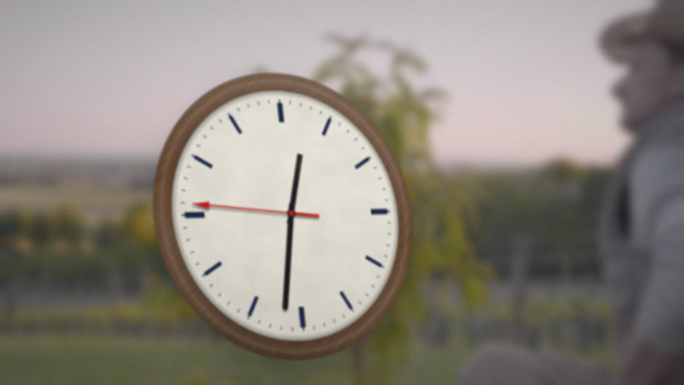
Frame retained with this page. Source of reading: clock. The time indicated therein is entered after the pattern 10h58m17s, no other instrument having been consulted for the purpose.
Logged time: 12h31m46s
